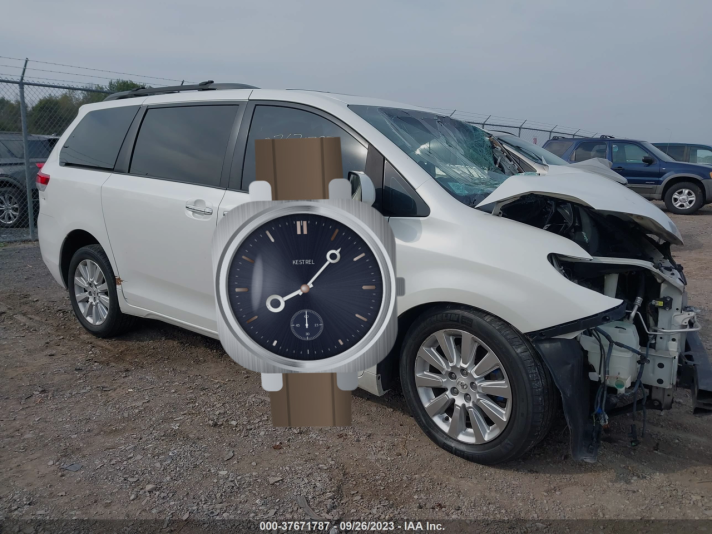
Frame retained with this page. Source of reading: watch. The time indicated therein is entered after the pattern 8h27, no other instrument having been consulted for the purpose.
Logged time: 8h07
